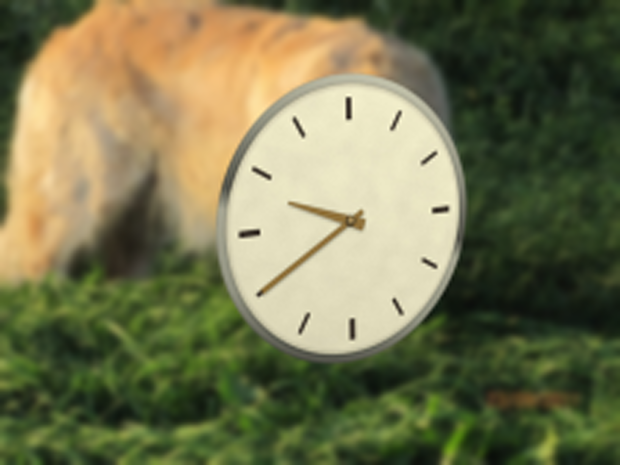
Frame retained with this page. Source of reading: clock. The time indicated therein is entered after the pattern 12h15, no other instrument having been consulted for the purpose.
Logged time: 9h40
